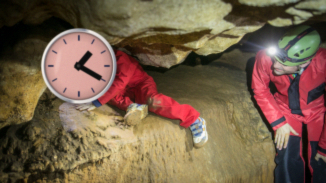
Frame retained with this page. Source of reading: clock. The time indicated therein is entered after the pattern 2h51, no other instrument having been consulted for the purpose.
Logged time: 1h20
